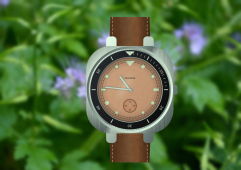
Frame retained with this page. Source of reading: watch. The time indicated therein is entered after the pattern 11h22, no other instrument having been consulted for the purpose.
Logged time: 10h46
